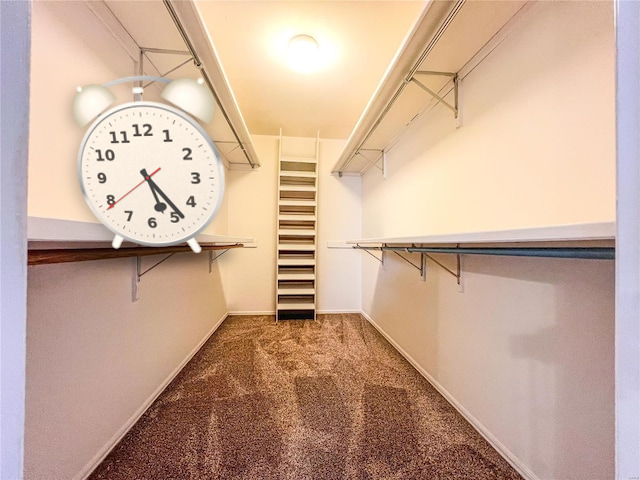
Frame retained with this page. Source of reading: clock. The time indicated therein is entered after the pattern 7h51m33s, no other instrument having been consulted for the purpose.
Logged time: 5h23m39s
